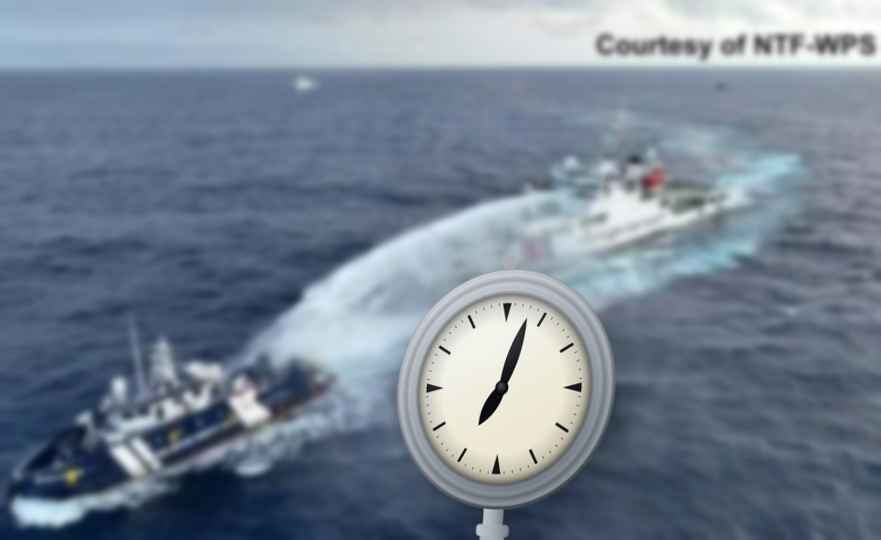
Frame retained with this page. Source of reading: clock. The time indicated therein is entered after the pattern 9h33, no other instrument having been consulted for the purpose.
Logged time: 7h03
